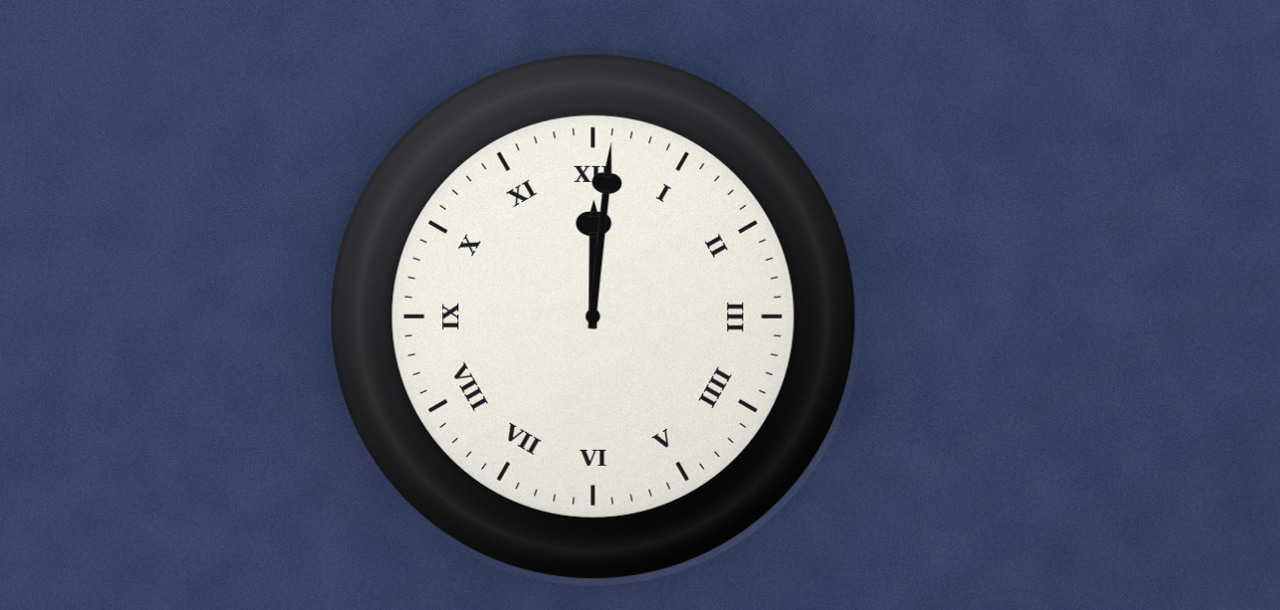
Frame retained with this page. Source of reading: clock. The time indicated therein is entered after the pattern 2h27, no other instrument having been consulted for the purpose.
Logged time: 12h01
